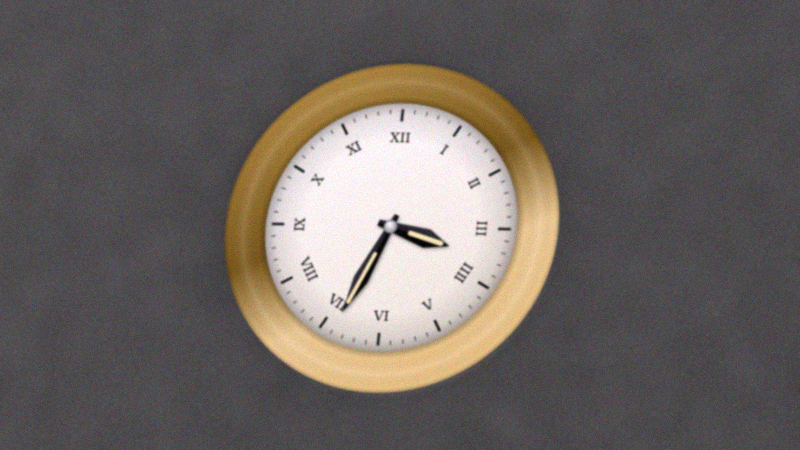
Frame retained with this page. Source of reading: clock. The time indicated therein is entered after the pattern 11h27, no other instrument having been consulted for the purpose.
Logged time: 3h34
